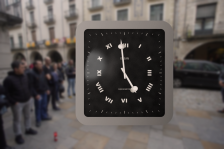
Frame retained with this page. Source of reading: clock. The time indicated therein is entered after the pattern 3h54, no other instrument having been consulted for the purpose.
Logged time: 4h59
